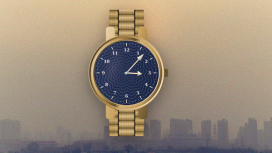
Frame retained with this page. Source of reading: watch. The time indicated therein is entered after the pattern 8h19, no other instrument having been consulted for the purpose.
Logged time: 3h07
